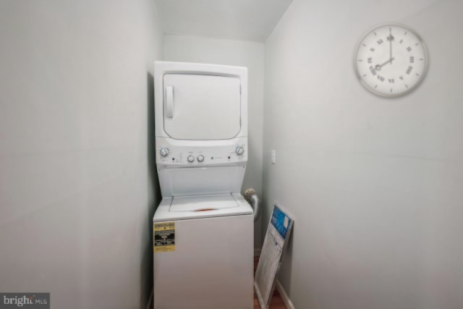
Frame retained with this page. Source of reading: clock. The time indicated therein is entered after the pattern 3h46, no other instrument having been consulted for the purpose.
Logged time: 8h00
